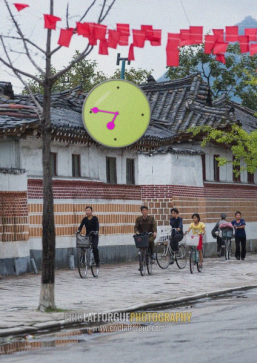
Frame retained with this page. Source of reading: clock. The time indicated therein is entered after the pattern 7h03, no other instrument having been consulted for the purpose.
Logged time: 6h46
